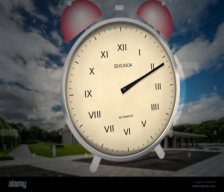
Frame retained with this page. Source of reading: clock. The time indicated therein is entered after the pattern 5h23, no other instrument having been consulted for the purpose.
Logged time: 2h11
